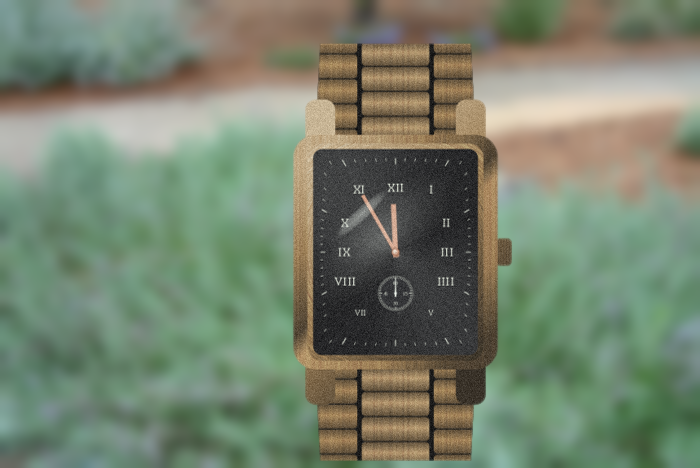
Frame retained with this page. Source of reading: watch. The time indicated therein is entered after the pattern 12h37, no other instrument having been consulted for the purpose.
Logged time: 11h55
